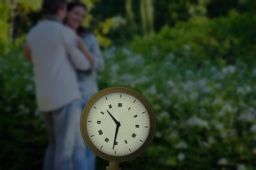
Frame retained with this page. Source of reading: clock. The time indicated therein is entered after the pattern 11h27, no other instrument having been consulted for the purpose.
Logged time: 10h31
